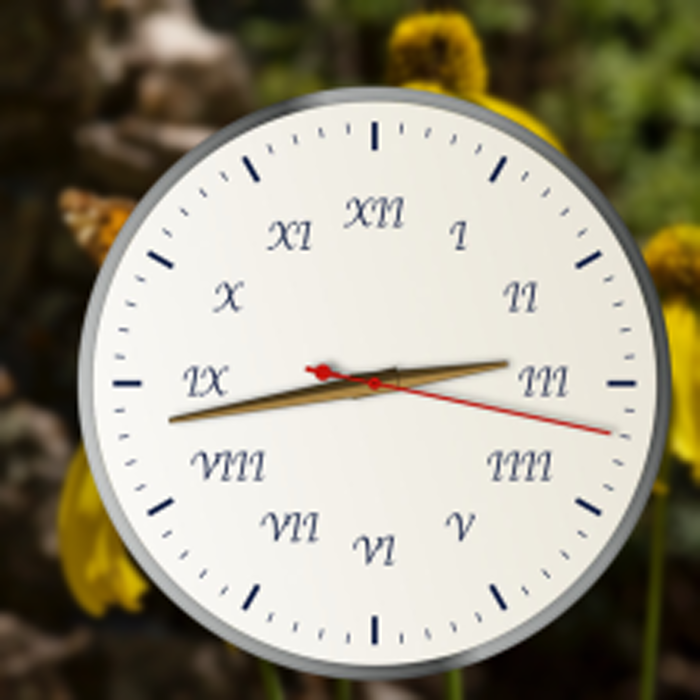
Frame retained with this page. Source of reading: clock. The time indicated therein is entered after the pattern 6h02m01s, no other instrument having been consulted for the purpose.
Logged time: 2h43m17s
